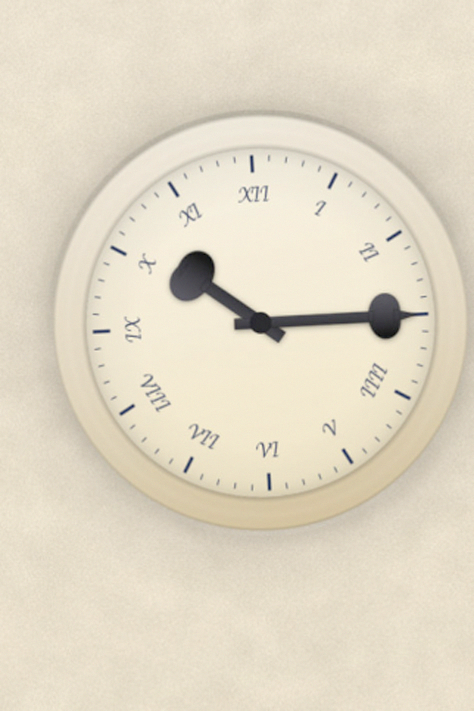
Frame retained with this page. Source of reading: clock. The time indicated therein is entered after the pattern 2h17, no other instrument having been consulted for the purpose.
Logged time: 10h15
